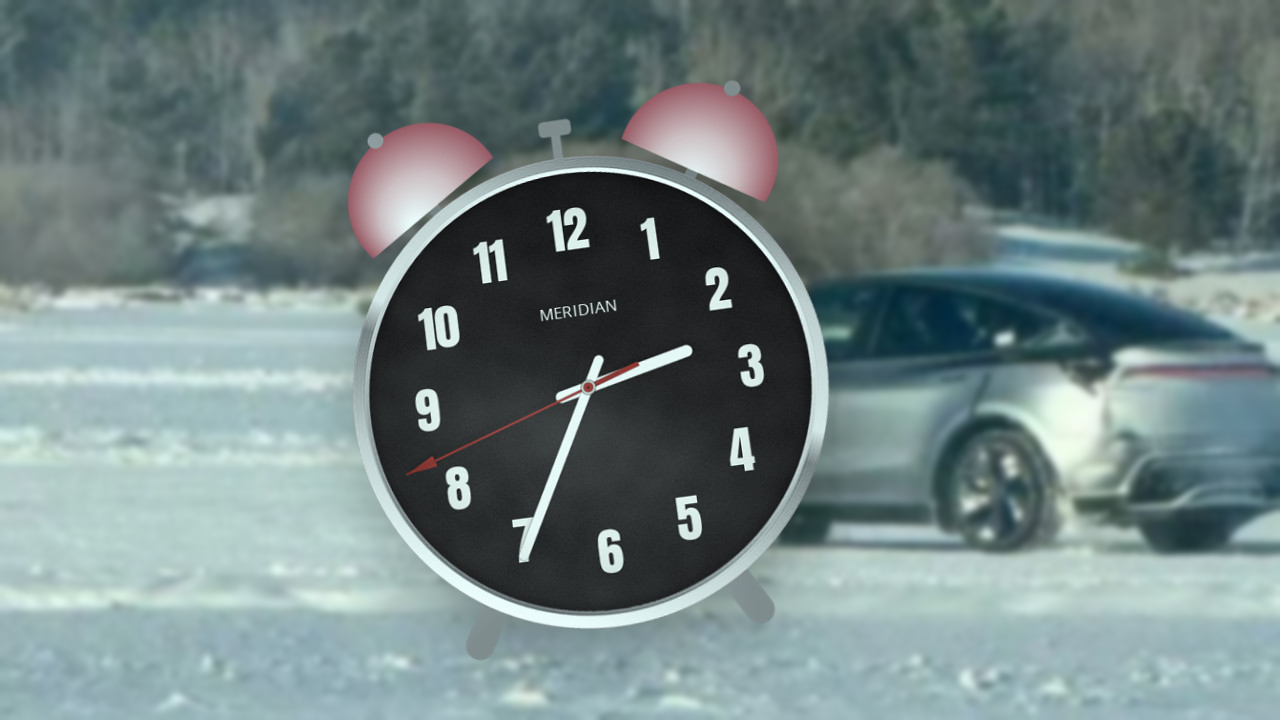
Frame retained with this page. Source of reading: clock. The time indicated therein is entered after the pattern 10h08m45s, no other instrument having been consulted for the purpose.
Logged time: 2h34m42s
